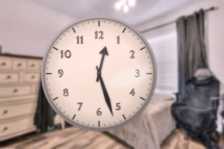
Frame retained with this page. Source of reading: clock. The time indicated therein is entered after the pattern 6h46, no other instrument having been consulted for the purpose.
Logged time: 12h27
